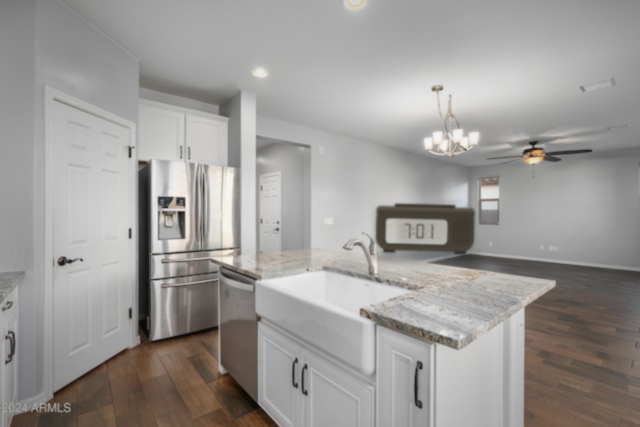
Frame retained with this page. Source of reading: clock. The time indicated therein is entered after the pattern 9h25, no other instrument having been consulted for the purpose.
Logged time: 7h01
